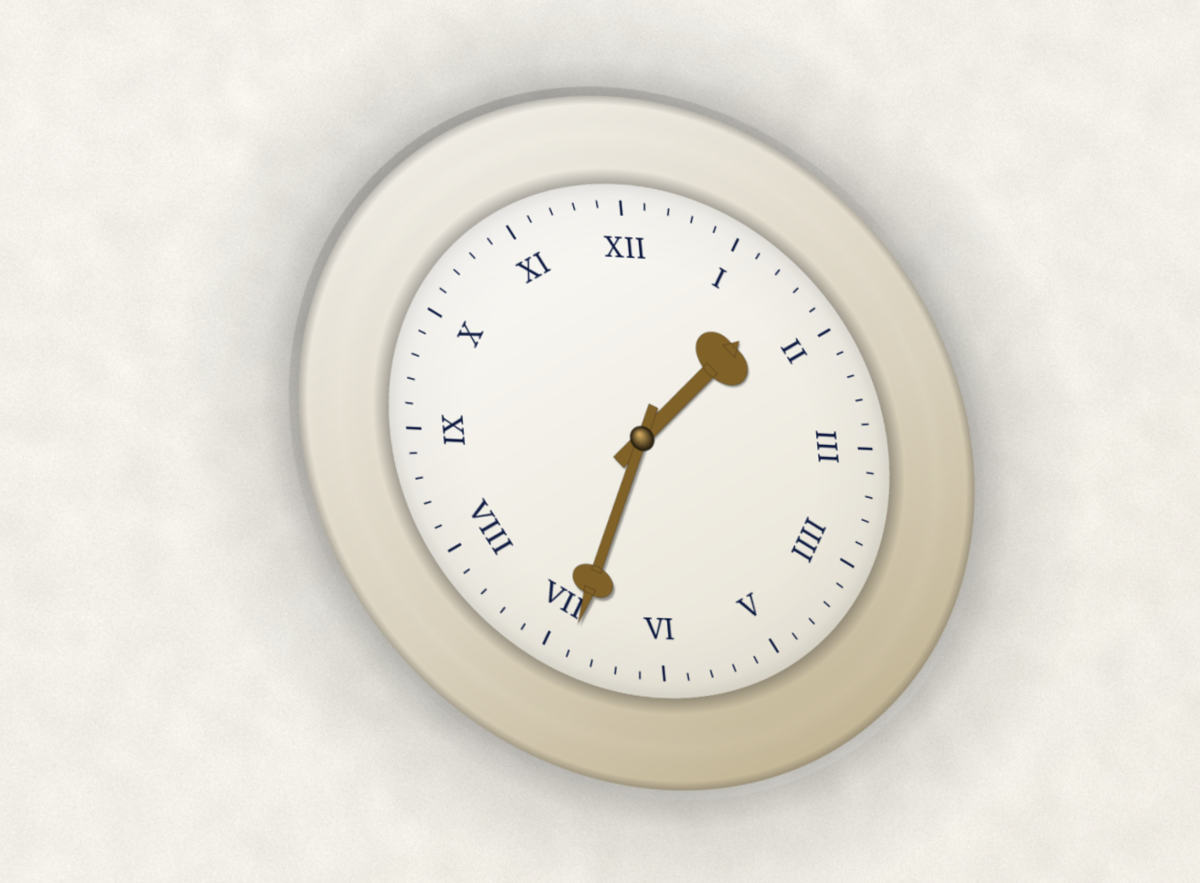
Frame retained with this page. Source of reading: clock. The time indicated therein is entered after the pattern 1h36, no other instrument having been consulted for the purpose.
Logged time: 1h34
